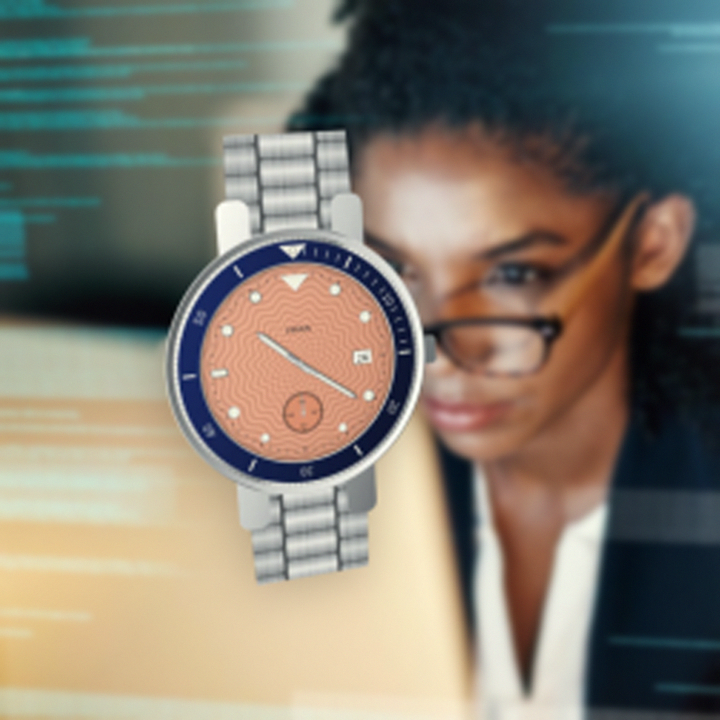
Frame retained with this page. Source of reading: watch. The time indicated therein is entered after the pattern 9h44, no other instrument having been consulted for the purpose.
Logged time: 10h21
